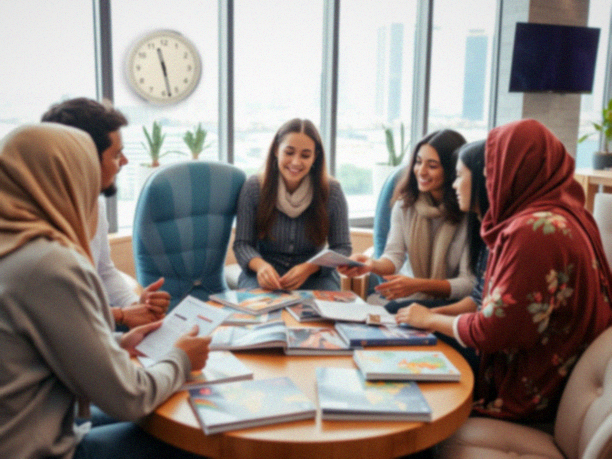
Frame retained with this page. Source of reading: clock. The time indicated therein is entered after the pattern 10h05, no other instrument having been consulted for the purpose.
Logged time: 11h28
